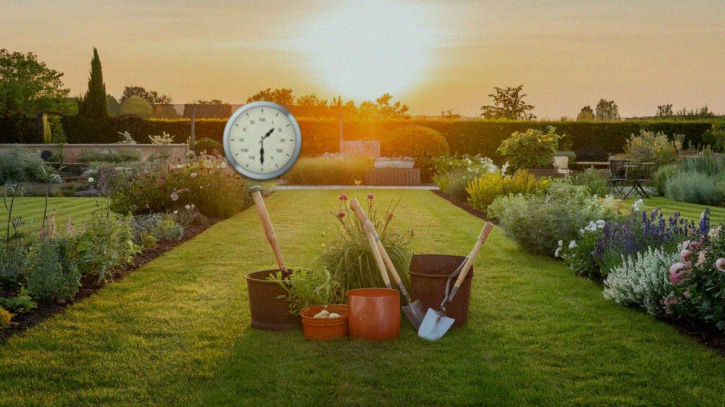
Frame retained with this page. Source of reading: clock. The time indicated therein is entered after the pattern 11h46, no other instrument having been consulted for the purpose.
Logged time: 1h30
